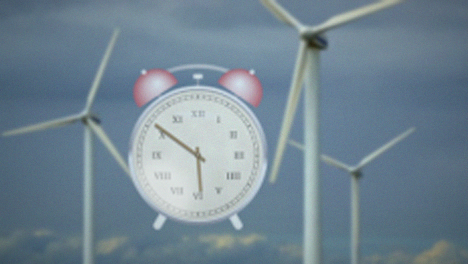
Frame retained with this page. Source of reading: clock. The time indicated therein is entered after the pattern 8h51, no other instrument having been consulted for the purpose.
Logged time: 5h51
